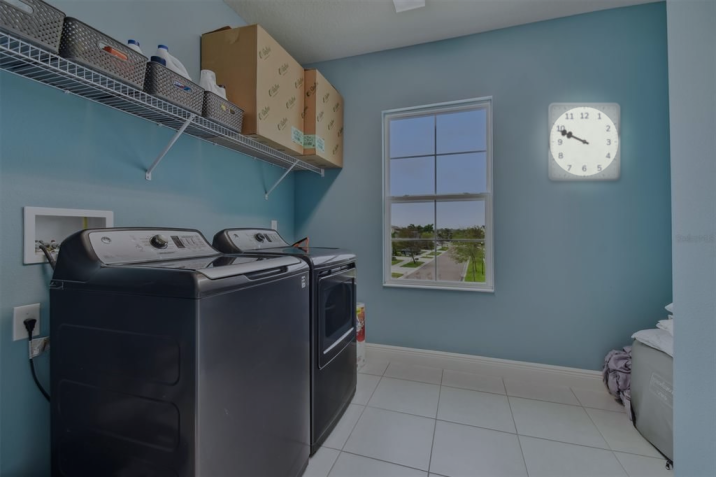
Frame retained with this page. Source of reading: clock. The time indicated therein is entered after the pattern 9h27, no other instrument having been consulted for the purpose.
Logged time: 9h49
